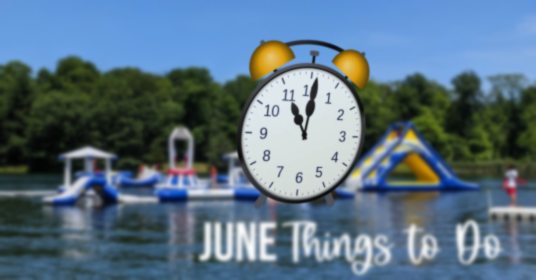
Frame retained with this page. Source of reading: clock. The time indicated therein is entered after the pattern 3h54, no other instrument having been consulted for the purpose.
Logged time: 11h01
